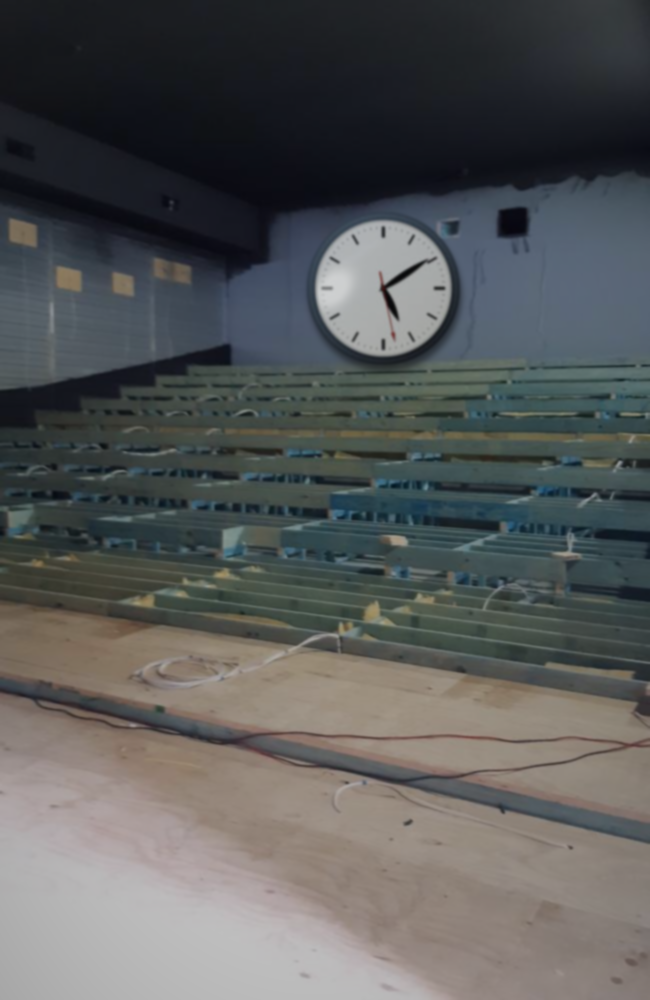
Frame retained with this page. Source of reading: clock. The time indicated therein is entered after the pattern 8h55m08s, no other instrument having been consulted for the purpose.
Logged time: 5h09m28s
